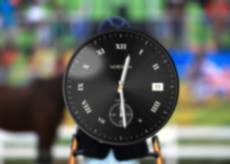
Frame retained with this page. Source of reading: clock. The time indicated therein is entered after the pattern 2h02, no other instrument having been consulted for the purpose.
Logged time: 12h29
